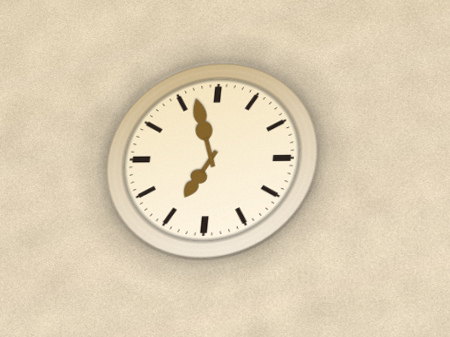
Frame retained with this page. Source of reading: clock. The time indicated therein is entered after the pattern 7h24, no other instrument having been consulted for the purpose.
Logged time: 6h57
